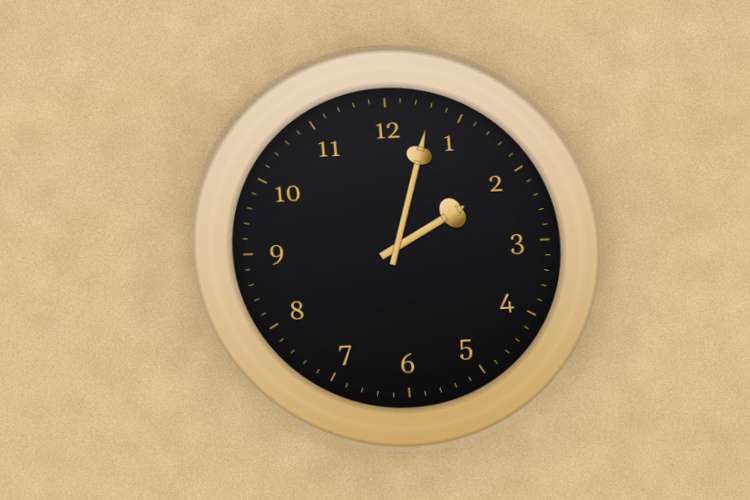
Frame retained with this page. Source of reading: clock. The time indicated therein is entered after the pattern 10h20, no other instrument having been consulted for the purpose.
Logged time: 2h03
